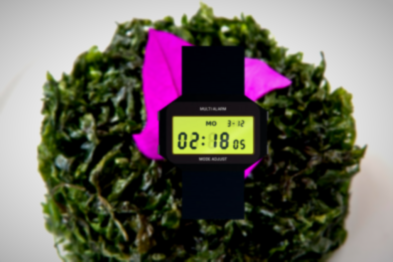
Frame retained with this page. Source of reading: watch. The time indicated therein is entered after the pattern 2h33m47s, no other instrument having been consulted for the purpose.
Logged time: 2h18m05s
